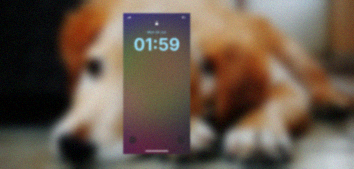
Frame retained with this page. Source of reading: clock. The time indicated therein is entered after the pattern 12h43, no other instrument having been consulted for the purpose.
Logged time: 1h59
